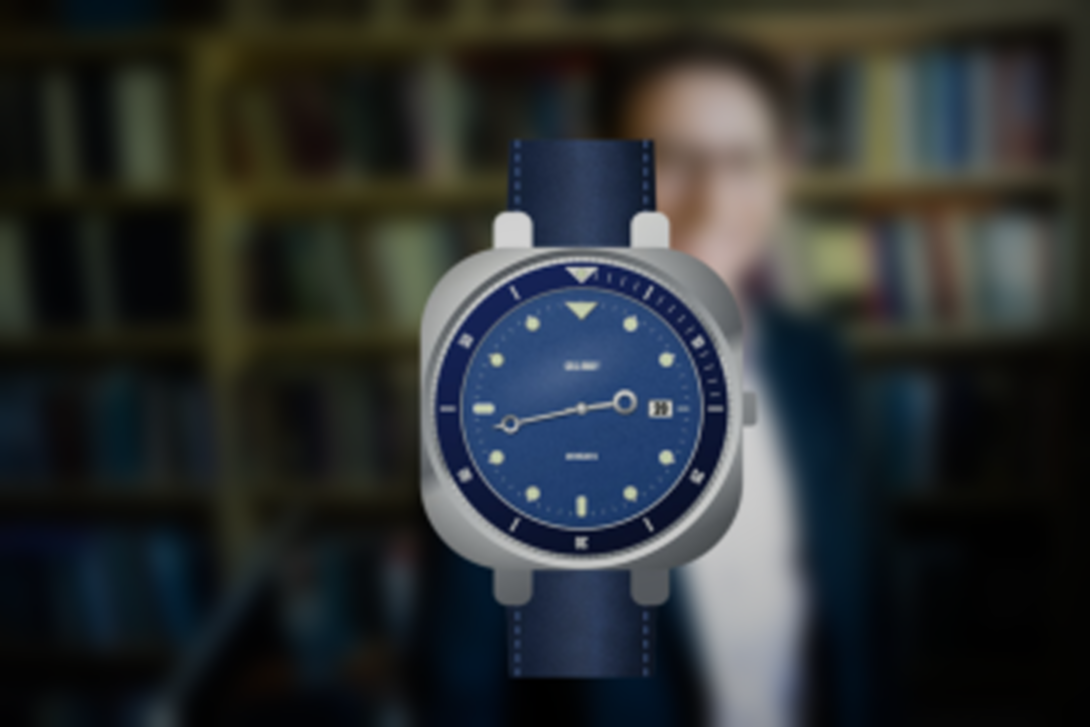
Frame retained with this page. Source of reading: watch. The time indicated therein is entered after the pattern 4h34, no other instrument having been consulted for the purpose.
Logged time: 2h43
